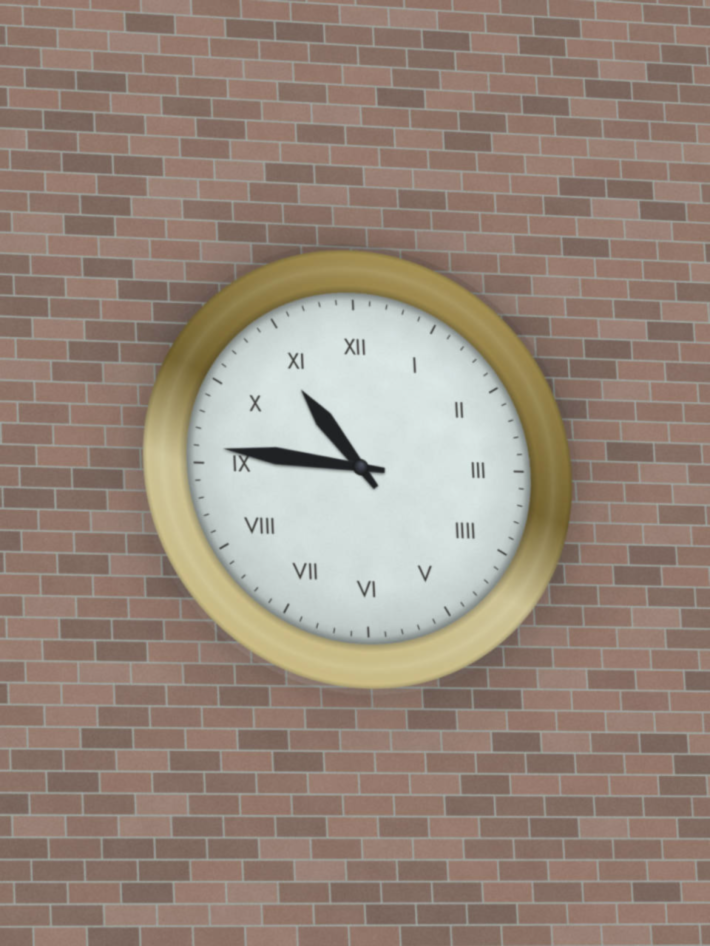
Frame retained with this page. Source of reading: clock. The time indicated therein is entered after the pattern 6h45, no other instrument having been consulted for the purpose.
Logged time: 10h46
